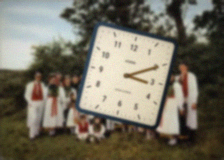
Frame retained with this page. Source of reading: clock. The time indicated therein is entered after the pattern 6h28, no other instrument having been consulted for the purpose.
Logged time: 3h10
